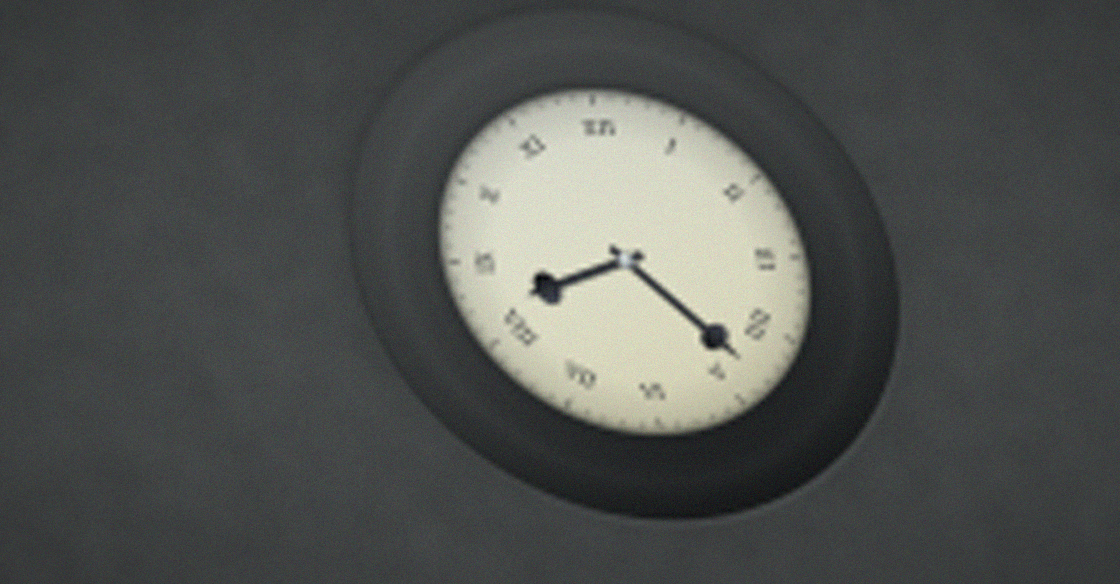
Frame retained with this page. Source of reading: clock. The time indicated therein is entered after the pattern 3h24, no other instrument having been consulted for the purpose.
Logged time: 8h23
